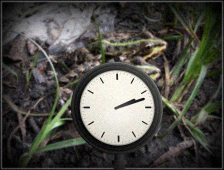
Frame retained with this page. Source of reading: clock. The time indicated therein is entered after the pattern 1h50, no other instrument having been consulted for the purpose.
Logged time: 2h12
